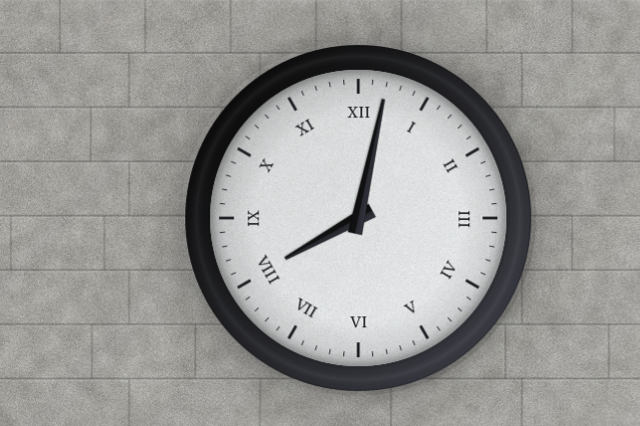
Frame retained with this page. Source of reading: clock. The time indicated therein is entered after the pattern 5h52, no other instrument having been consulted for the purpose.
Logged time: 8h02
